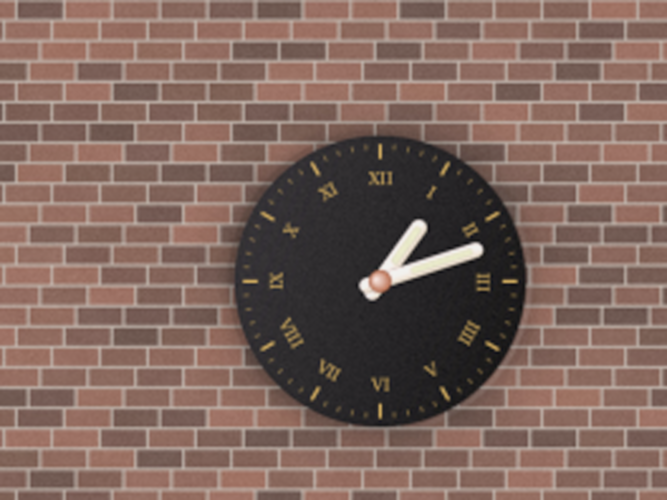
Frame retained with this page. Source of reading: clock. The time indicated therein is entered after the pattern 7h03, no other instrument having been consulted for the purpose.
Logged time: 1h12
